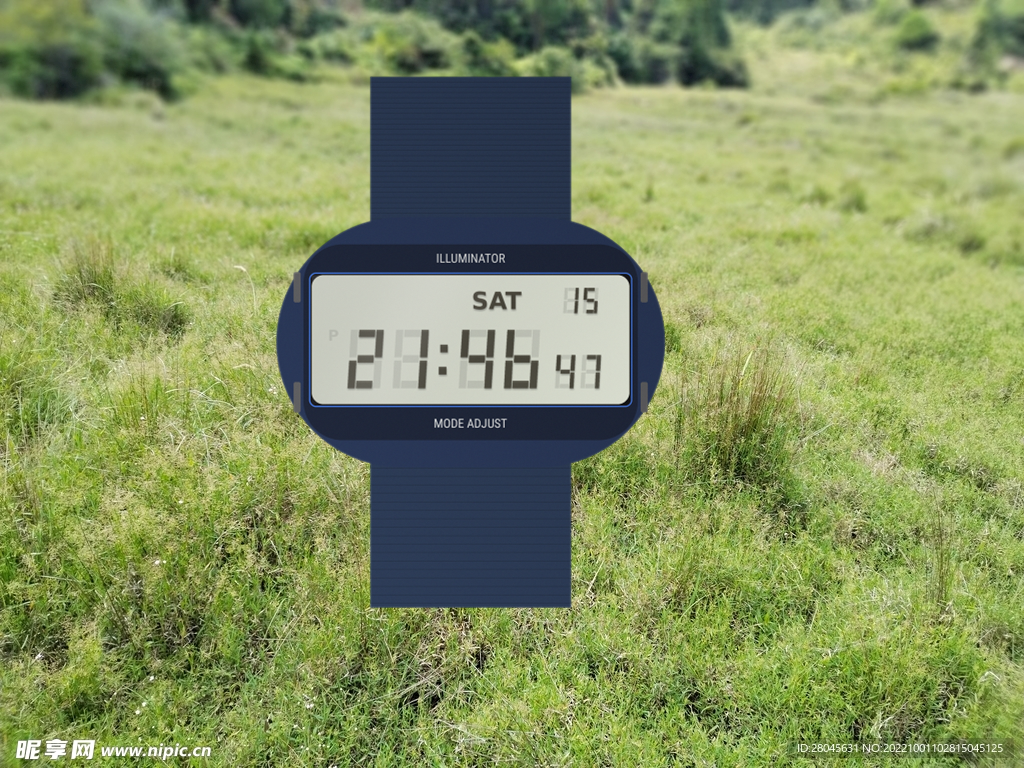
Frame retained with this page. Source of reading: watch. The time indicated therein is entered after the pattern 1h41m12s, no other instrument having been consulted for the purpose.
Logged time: 21h46m47s
